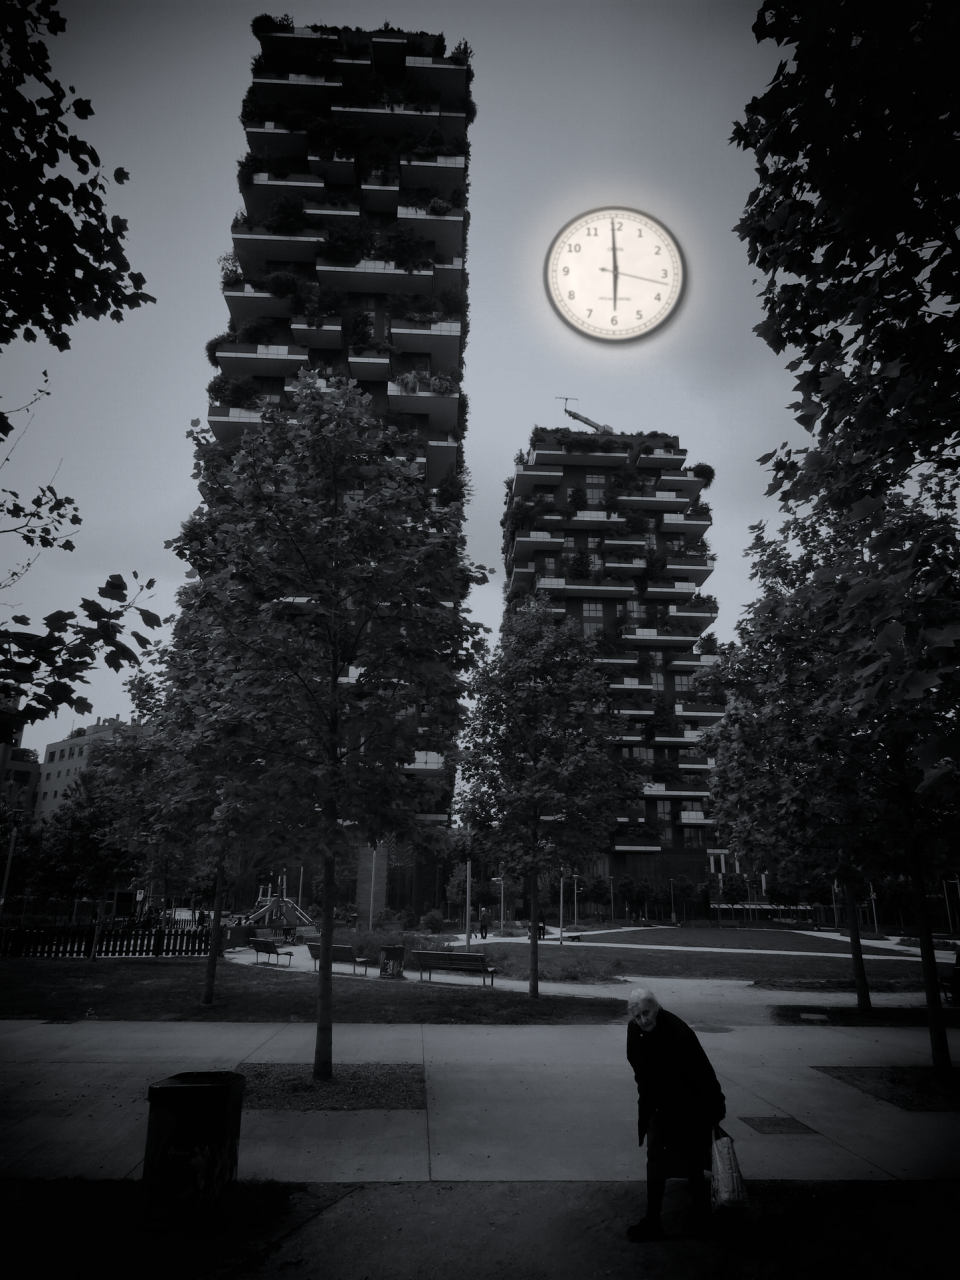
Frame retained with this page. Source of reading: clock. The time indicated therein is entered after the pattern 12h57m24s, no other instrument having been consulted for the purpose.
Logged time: 5h59m17s
